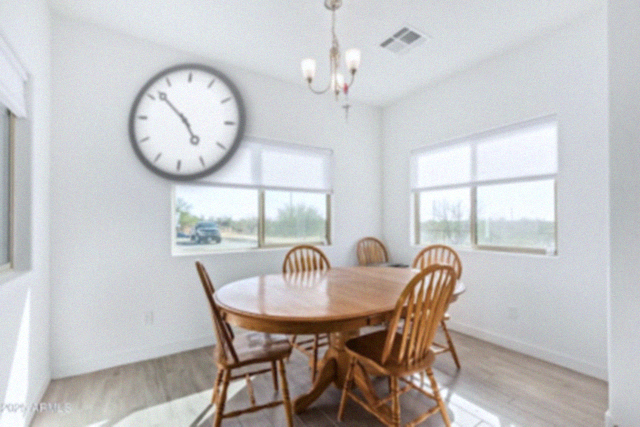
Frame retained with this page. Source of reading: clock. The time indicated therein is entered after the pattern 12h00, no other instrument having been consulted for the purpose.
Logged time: 4h52
